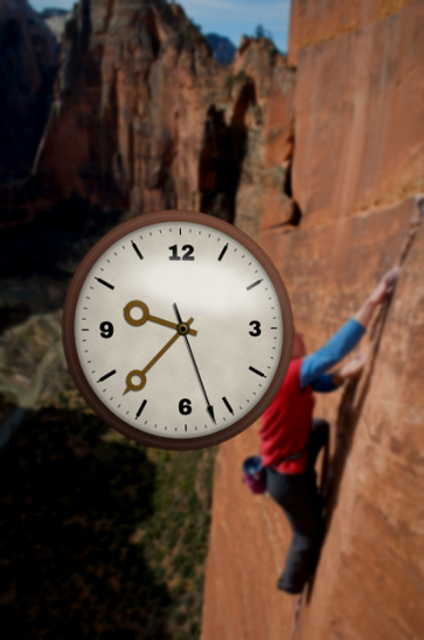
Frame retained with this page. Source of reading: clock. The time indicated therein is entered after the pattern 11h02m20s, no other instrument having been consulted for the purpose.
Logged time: 9h37m27s
